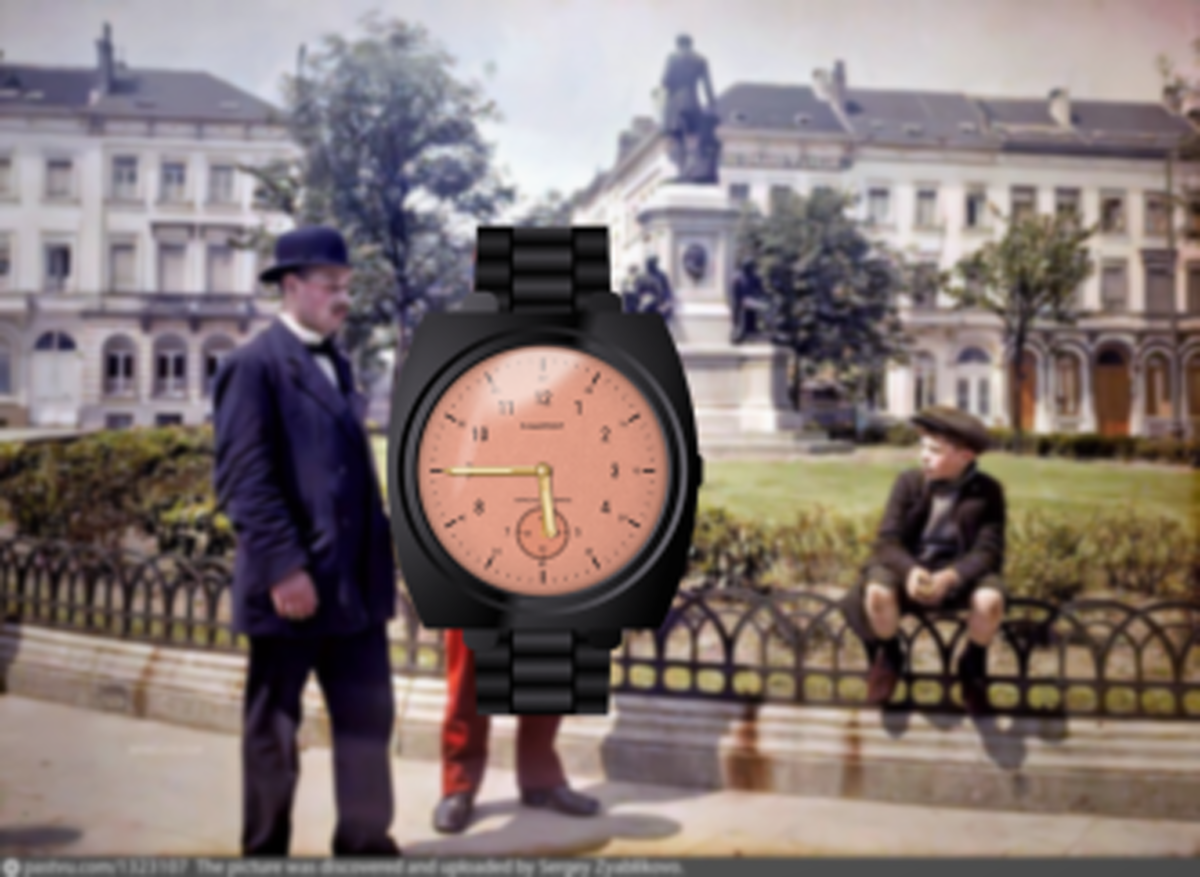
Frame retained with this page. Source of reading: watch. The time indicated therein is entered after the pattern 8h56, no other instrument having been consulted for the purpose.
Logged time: 5h45
